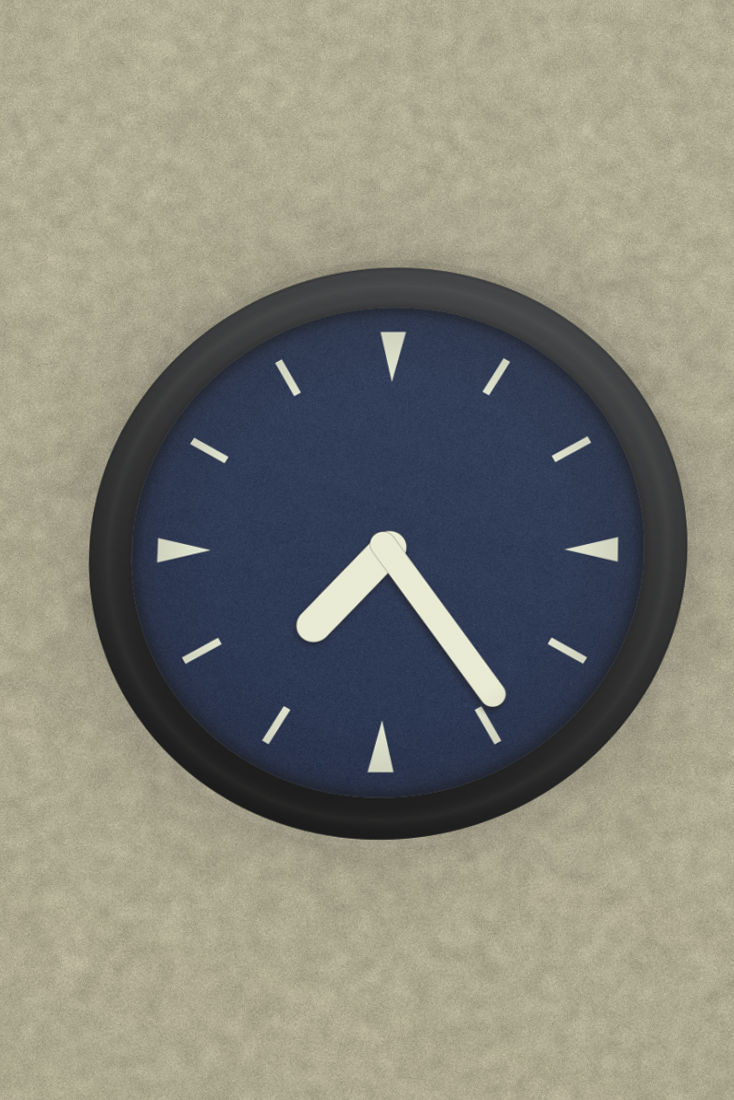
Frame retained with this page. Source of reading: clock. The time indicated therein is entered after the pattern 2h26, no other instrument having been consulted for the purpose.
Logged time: 7h24
